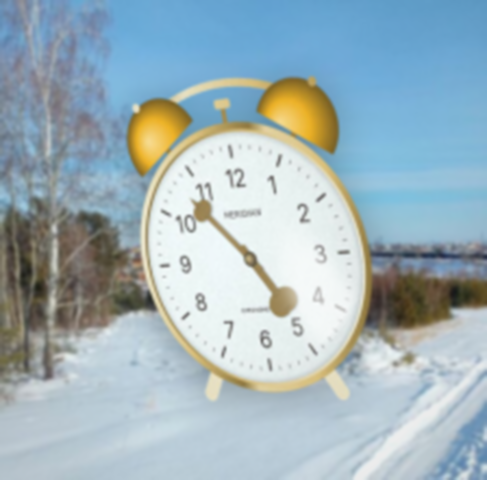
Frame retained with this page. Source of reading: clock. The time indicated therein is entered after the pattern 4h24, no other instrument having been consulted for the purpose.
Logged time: 4h53
